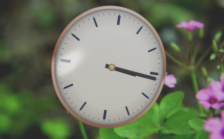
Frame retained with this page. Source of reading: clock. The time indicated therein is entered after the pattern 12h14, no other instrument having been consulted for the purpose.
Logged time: 3h16
